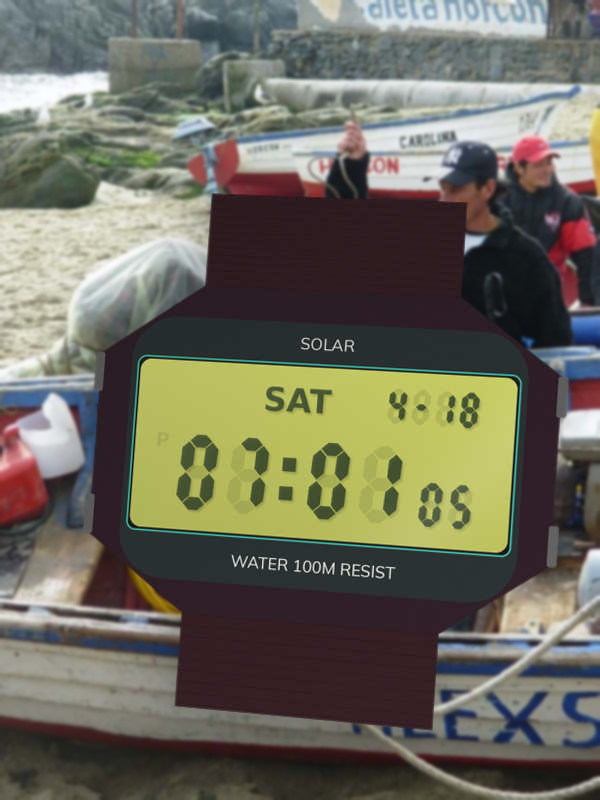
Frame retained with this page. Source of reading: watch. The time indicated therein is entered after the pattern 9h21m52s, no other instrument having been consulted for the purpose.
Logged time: 7h01m05s
